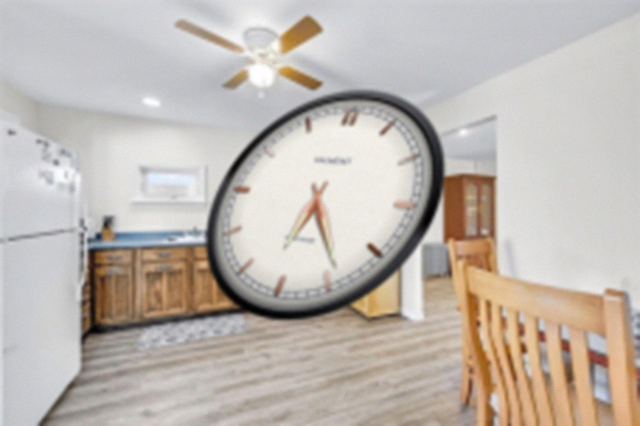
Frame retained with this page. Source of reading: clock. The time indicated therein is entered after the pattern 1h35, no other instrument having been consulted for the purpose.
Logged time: 6h24
